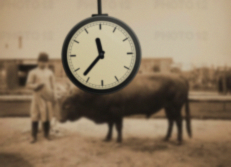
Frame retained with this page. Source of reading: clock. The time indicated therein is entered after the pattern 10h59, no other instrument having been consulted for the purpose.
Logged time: 11h37
